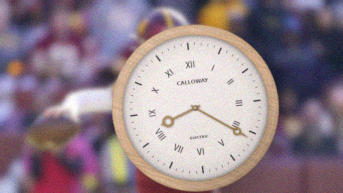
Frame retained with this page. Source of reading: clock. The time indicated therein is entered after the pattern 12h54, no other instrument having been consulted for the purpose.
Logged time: 8h21
